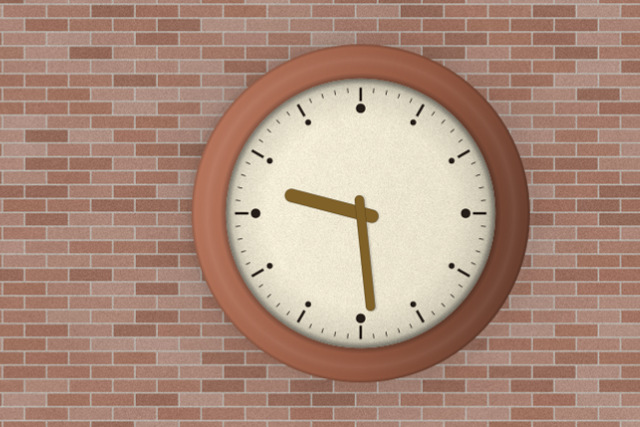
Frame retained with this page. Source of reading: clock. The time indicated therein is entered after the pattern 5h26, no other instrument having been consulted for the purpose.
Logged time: 9h29
